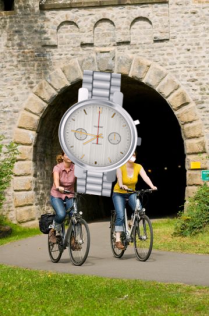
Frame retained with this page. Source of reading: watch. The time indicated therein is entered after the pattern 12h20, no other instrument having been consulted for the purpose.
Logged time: 7h46
